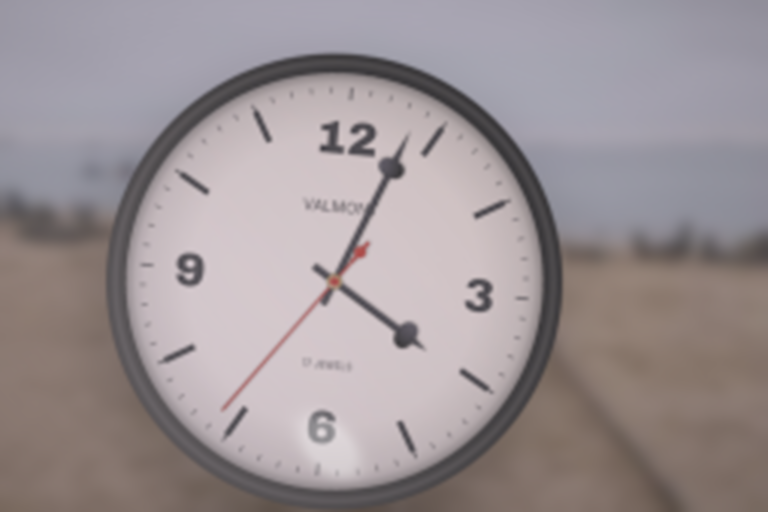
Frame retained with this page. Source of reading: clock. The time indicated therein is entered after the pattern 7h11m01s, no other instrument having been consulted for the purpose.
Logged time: 4h03m36s
